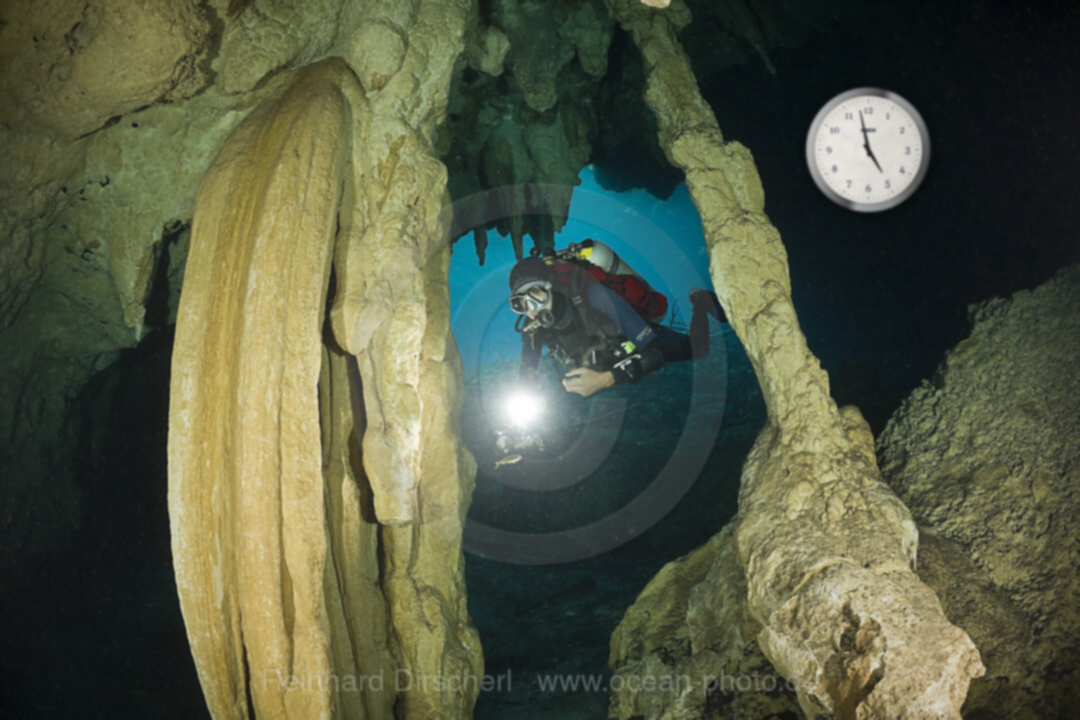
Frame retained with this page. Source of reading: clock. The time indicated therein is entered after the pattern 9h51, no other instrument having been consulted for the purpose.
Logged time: 4h58
